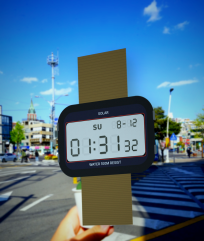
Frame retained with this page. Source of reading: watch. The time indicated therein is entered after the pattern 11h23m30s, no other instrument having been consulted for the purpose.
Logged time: 1h31m32s
